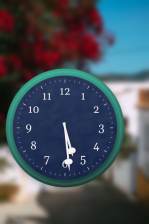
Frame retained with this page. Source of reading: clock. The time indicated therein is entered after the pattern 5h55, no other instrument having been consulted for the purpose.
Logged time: 5h29
